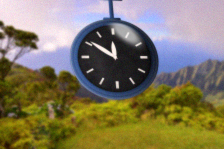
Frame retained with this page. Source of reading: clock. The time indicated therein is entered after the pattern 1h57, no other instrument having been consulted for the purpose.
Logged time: 11h51
